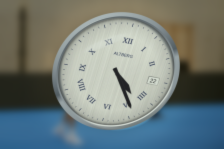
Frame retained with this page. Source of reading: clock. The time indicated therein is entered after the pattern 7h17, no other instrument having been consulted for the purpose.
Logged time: 4h24
